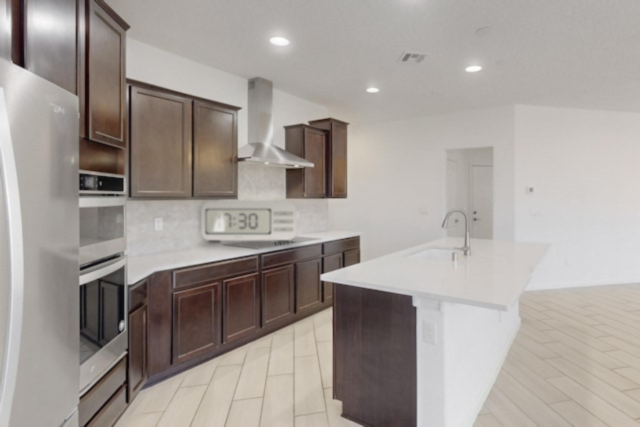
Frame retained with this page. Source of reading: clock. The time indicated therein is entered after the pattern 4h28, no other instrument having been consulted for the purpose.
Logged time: 17h30
